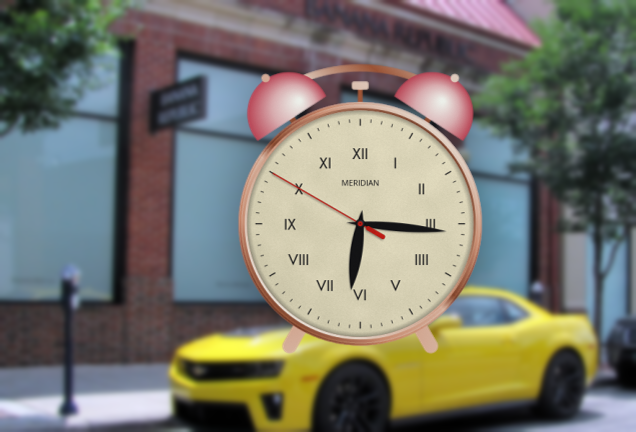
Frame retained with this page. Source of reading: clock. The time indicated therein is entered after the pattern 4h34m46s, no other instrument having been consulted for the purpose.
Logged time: 6h15m50s
